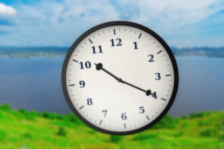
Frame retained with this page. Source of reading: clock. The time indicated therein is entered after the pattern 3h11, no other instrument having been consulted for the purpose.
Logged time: 10h20
